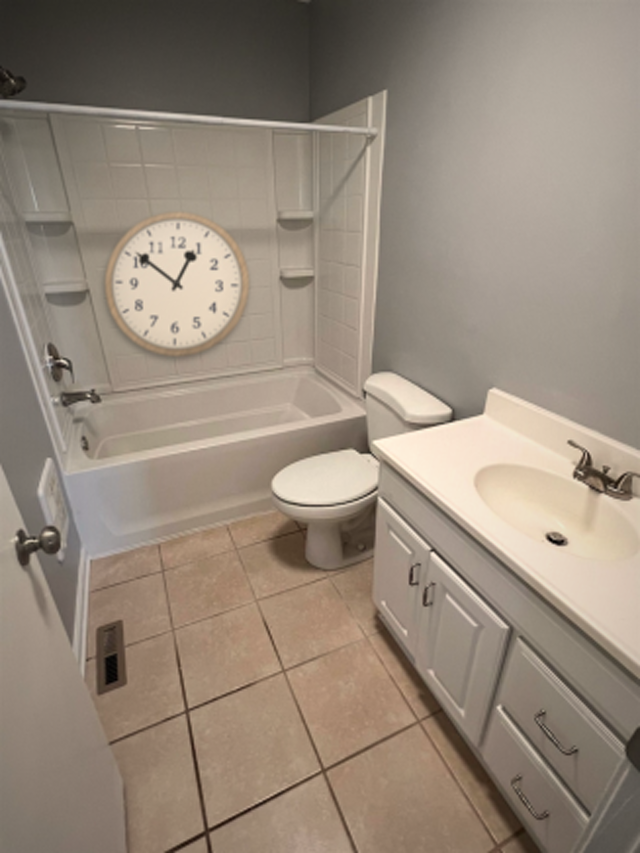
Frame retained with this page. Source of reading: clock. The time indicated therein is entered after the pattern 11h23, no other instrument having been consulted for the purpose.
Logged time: 12h51
